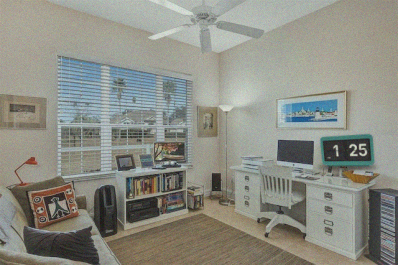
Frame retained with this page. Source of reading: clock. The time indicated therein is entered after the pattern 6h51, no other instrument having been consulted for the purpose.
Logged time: 1h25
